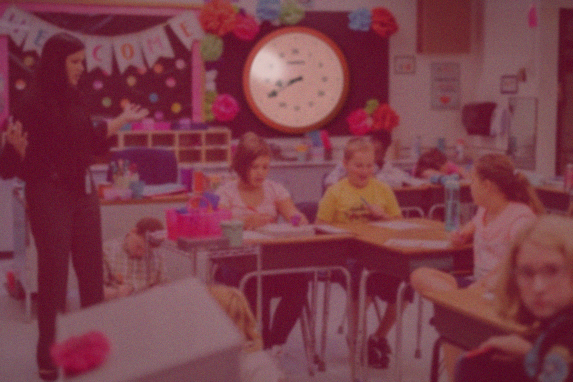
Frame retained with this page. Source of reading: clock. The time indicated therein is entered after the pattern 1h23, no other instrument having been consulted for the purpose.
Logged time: 8h40
